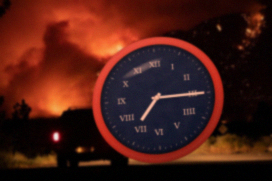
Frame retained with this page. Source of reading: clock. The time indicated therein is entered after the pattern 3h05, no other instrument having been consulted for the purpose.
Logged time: 7h15
